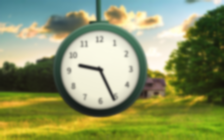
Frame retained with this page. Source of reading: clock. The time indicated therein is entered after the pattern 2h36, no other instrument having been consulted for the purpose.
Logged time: 9h26
